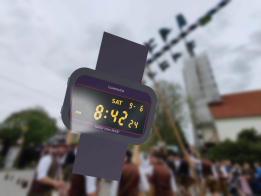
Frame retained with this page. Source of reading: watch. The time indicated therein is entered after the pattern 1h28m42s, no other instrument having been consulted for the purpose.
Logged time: 8h42m24s
